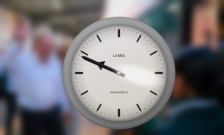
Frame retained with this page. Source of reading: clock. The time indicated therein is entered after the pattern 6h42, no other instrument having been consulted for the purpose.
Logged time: 9h49
